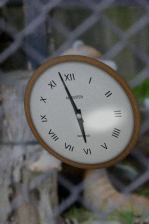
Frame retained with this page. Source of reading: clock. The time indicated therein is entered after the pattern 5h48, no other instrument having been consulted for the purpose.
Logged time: 5h58
